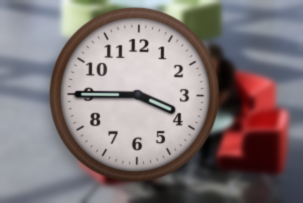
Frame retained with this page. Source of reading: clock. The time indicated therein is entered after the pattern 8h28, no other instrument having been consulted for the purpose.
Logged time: 3h45
